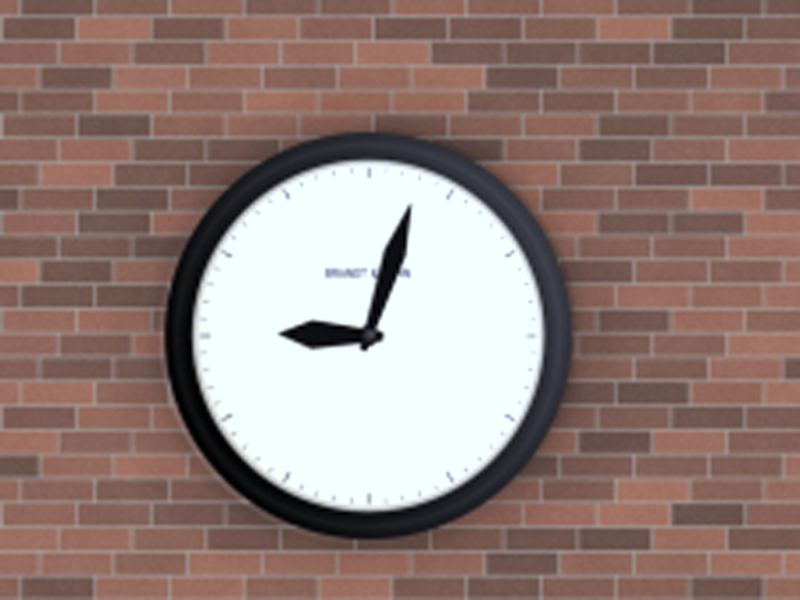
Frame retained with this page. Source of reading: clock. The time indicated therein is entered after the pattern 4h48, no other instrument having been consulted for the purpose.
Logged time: 9h03
